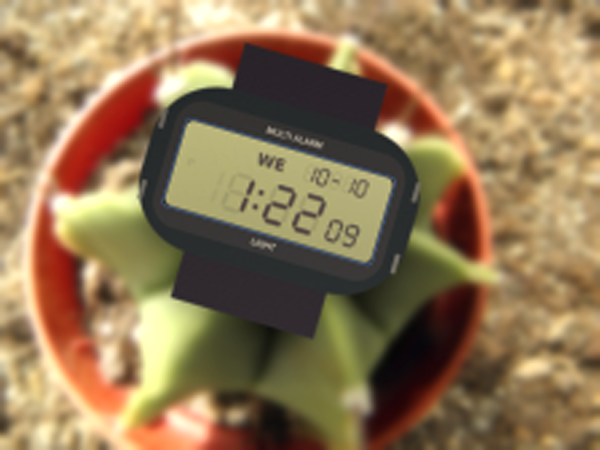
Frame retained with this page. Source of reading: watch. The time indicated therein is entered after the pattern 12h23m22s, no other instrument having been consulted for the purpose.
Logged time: 1h22m09s
